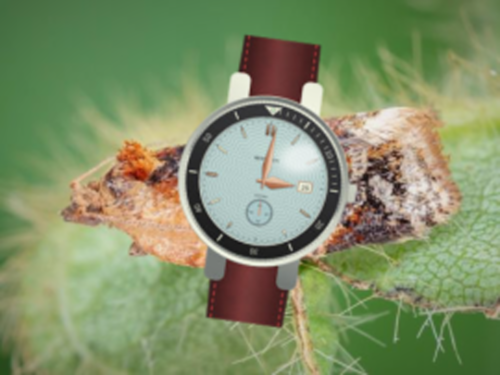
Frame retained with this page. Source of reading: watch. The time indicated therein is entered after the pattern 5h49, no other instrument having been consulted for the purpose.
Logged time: 3h01
